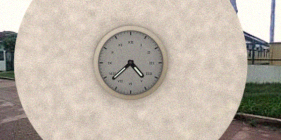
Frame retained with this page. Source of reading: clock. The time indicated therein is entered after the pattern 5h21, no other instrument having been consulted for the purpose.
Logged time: 4h38
